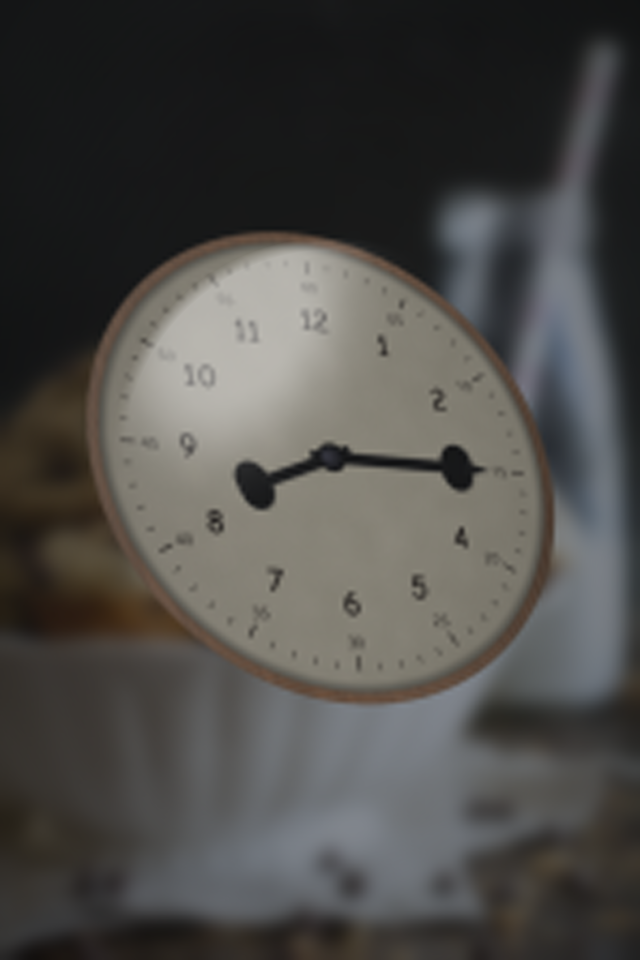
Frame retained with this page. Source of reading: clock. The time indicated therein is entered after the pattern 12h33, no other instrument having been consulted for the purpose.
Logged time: 8h15
